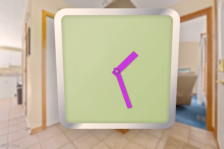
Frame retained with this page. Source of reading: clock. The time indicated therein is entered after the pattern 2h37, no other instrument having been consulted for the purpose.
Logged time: 1h27
